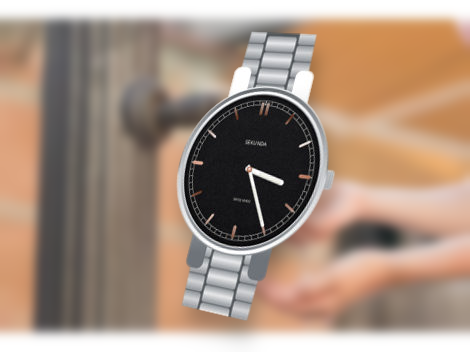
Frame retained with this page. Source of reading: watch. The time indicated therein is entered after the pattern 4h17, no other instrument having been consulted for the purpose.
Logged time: 3h25
